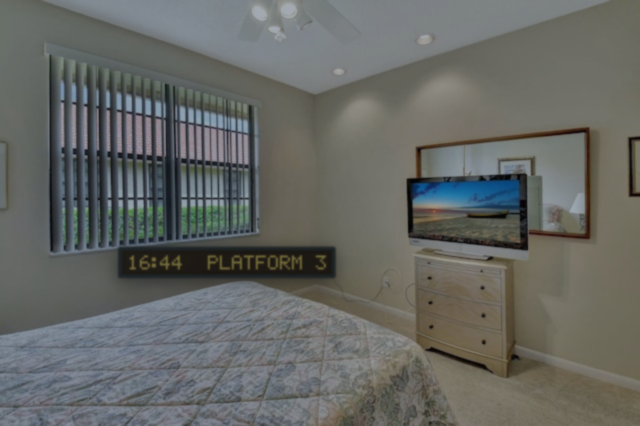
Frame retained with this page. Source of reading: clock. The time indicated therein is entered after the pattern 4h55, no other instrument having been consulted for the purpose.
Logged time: 16h44
